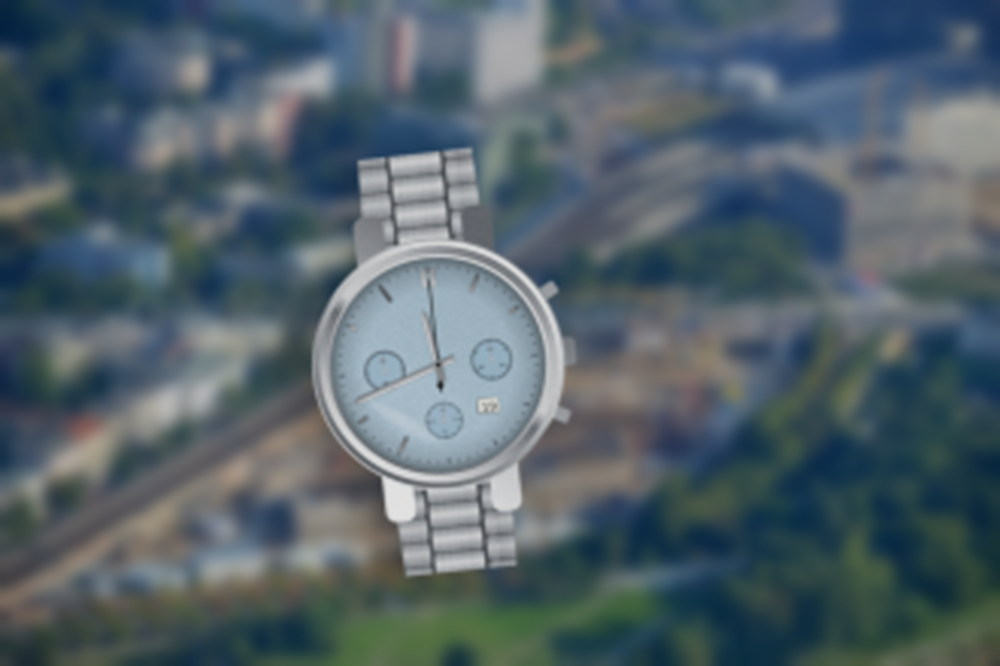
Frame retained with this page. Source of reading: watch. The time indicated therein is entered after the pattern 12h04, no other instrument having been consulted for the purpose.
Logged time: 11h42
